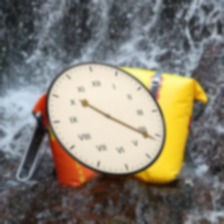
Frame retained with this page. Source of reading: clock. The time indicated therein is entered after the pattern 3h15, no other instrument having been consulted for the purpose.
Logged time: 10h21
